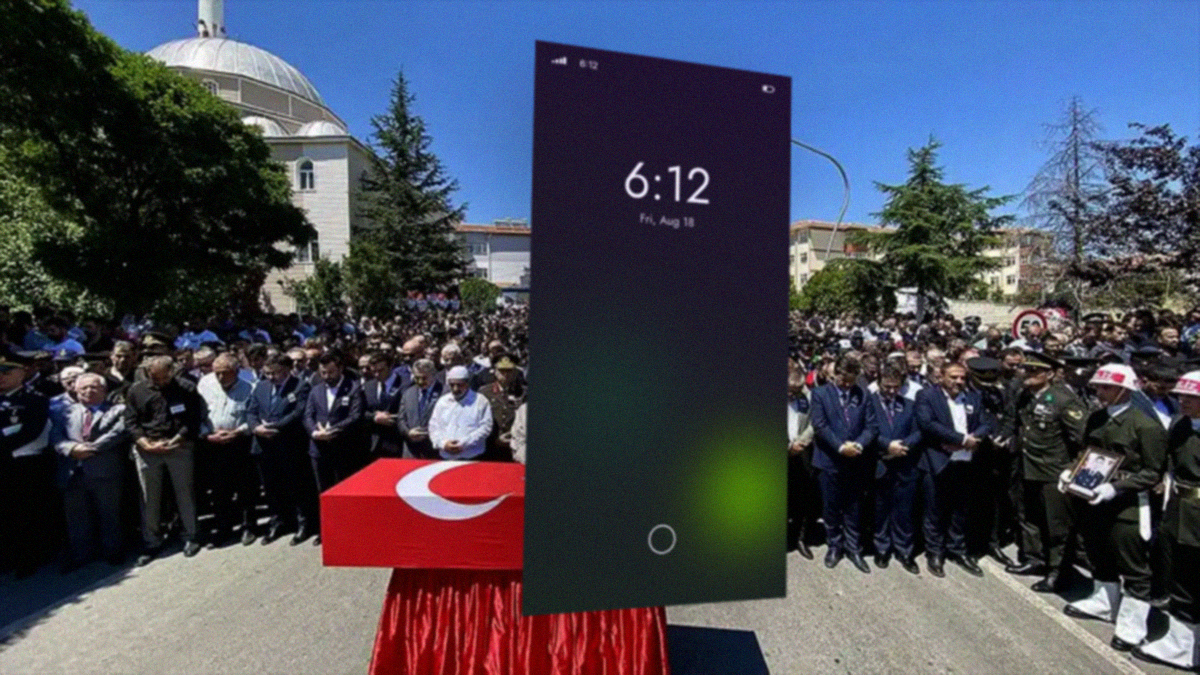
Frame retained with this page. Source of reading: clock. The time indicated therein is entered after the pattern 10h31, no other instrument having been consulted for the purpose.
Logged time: 6h12
